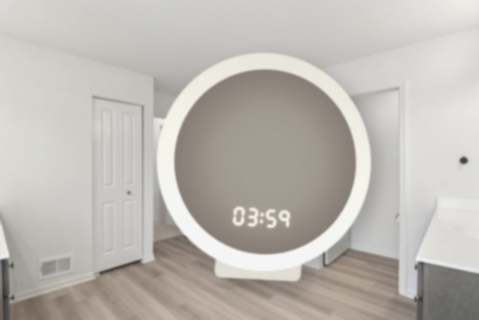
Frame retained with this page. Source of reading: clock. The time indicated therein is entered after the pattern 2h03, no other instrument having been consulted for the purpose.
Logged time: 3h59
